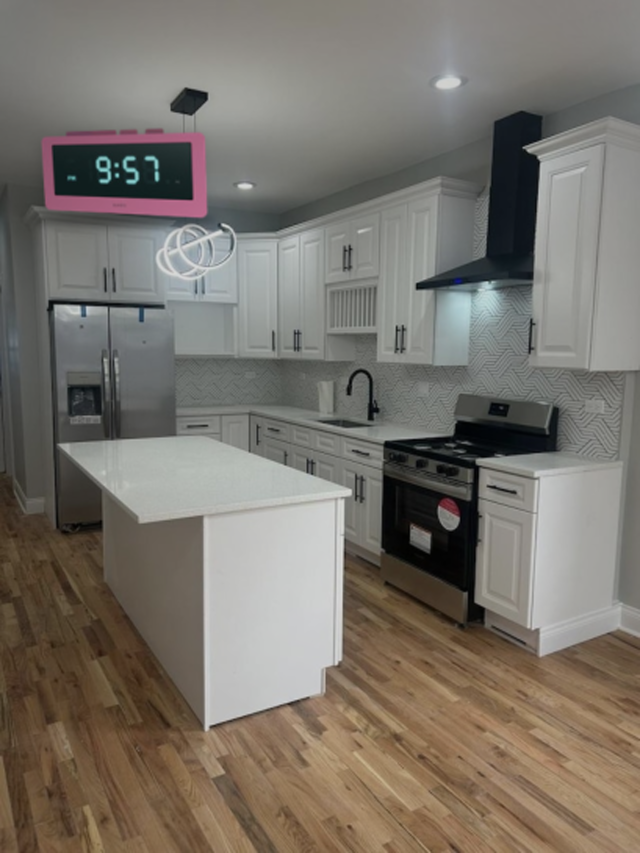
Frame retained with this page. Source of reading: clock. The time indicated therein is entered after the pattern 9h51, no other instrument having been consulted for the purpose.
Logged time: 9h57
